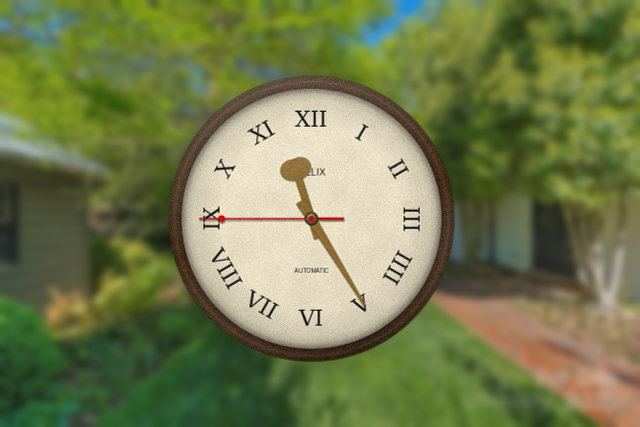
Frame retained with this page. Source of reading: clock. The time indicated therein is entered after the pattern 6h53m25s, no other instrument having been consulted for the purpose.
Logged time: 11h24m45s
